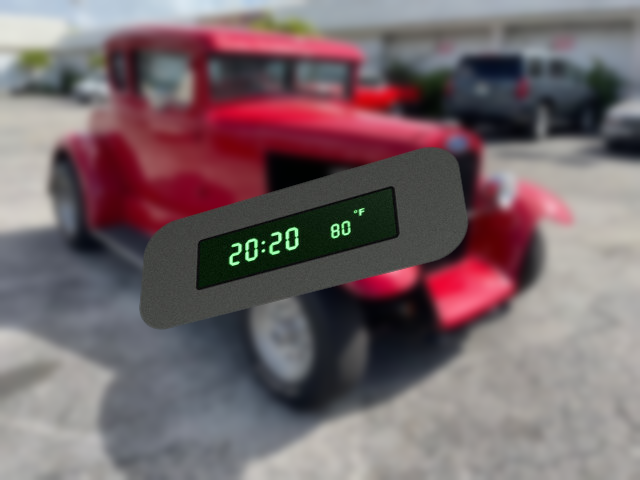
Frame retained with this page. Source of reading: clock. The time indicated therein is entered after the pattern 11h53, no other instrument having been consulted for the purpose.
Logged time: 20h20
